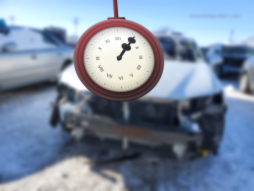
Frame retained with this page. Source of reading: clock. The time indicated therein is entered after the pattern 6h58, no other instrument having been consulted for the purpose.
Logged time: 1h06
